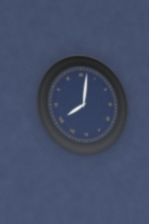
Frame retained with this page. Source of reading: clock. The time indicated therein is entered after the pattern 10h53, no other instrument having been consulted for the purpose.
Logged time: 8h02
